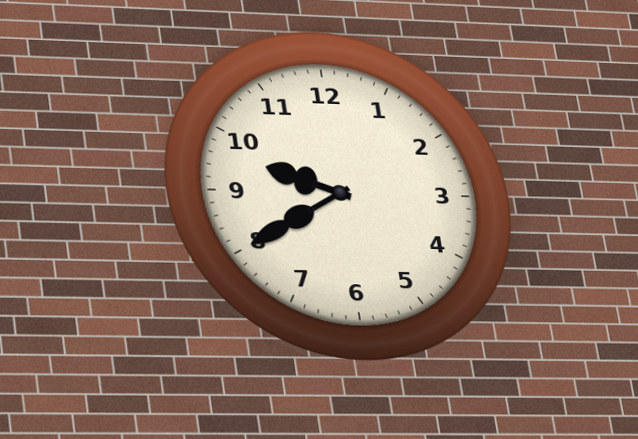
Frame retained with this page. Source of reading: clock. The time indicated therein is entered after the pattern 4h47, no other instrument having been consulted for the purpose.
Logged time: 9h40
